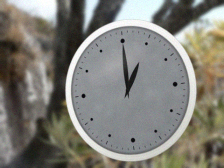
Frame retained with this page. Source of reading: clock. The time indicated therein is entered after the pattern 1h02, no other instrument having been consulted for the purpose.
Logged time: 1h00
